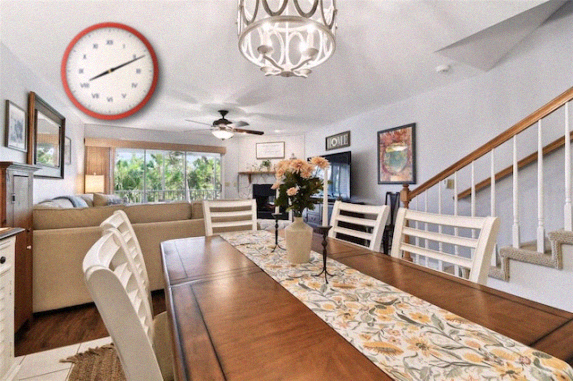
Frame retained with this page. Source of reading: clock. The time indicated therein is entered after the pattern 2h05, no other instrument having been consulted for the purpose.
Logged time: 8h11
